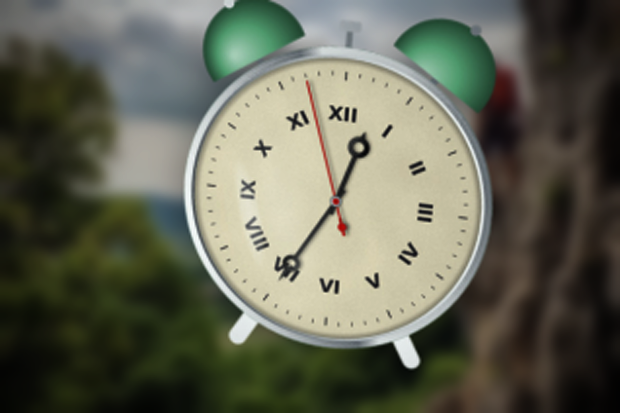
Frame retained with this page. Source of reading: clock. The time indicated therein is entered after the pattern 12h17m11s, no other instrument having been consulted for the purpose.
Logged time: 12h34m57s
